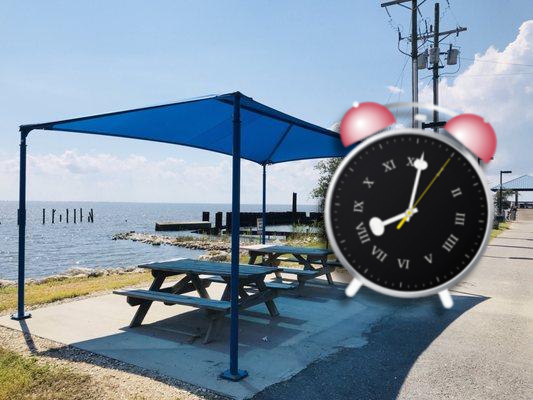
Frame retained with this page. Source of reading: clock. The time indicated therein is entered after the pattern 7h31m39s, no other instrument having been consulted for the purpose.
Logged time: 8h01m05s
